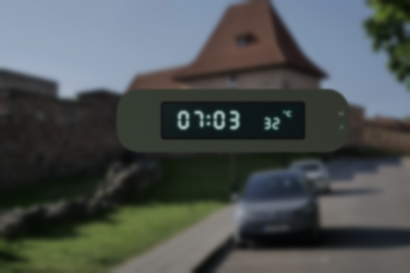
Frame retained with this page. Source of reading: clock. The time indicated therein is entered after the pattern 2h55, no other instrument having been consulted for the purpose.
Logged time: 7h03
